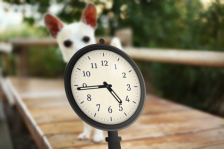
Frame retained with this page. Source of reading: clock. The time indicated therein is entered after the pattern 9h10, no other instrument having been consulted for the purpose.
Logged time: 4h44
